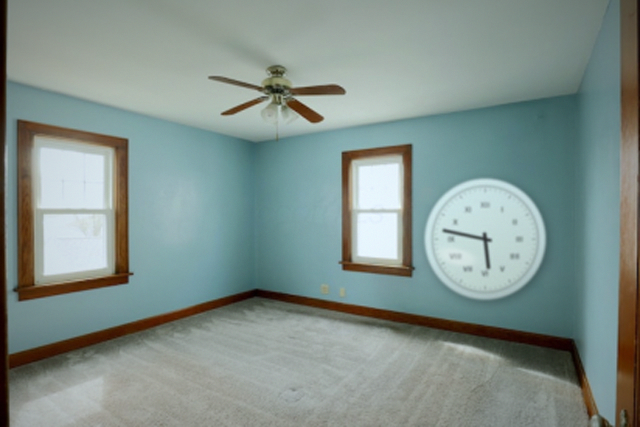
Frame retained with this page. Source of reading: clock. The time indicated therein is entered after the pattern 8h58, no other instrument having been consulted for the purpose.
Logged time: 5h47
